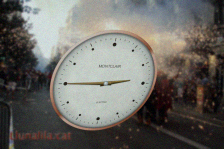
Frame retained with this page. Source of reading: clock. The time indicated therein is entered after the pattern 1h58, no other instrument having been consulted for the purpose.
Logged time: 2h45
